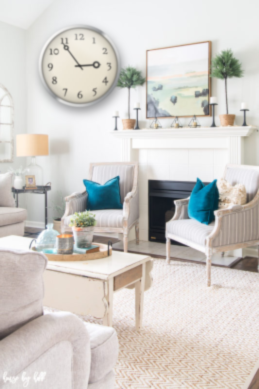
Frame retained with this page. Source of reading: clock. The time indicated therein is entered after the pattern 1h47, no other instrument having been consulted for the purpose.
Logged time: 2h54
